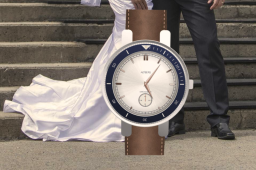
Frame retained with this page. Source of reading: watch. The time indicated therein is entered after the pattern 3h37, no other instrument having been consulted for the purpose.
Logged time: 5h06
